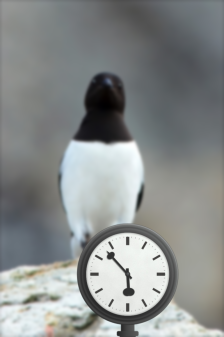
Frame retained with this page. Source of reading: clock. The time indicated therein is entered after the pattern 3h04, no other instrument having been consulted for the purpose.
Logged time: 5h53
